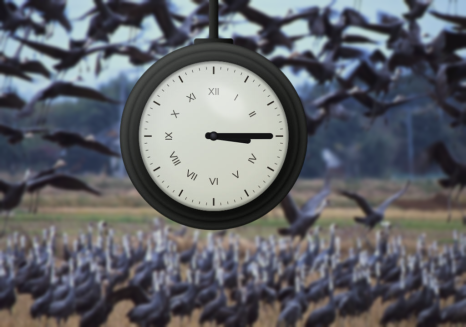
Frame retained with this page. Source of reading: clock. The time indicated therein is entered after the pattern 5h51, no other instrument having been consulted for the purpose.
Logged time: 3h15
